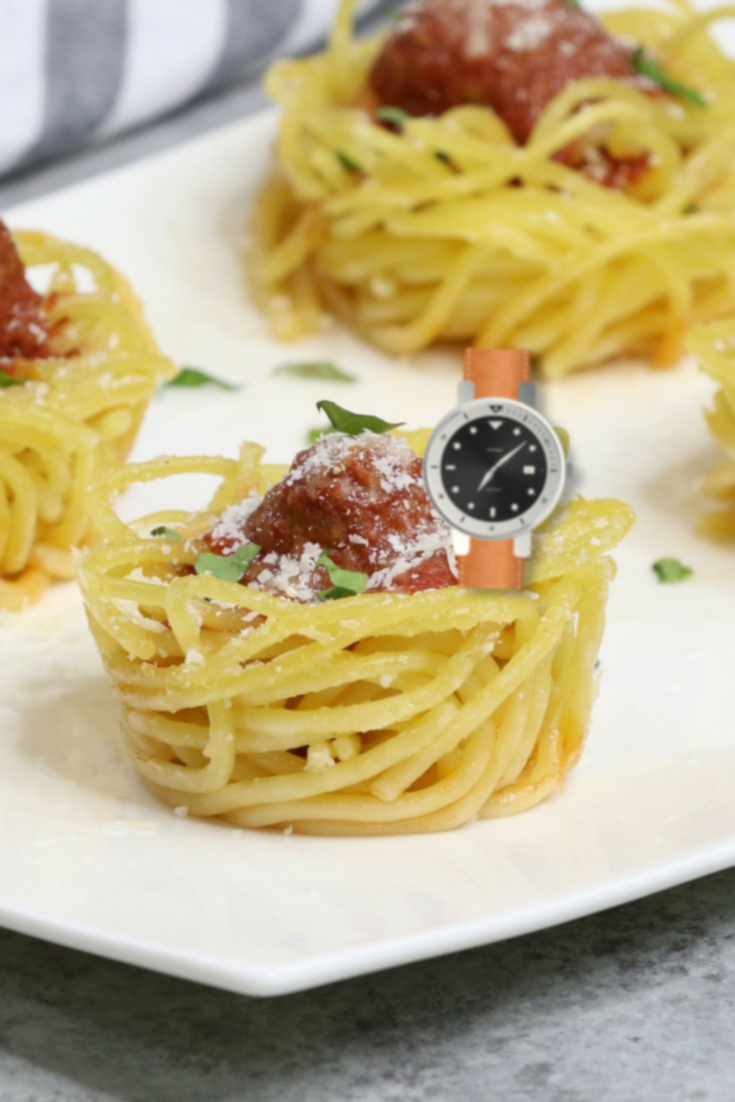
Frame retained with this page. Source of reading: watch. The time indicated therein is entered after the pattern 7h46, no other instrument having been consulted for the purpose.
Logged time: 7h08
